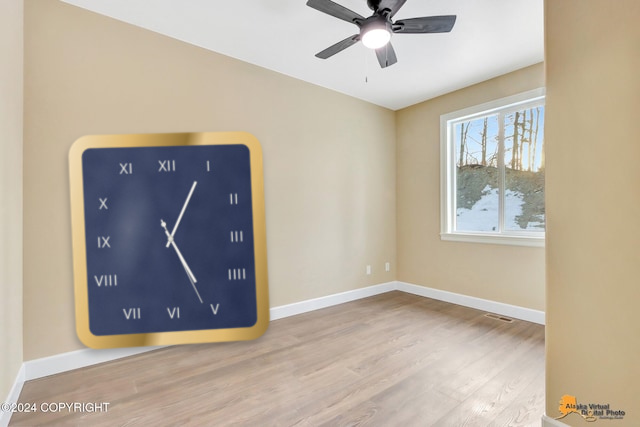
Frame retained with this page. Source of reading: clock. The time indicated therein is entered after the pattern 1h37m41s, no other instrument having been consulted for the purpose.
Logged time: 5h04m26s
